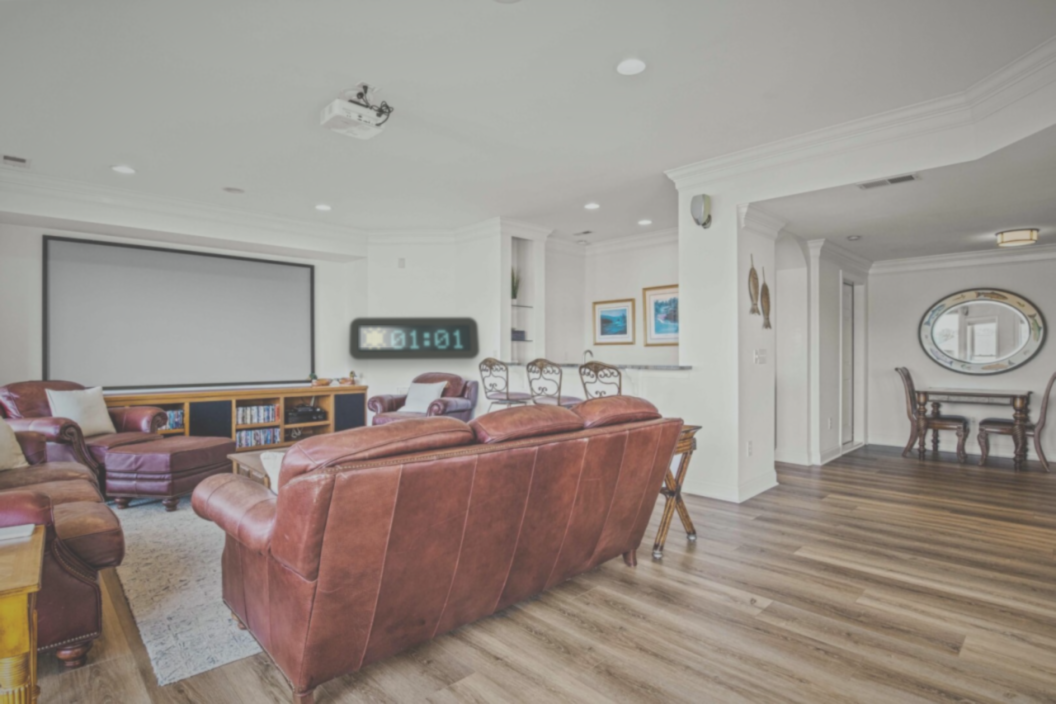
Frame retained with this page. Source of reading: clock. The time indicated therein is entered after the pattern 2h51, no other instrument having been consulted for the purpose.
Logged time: 1h01
